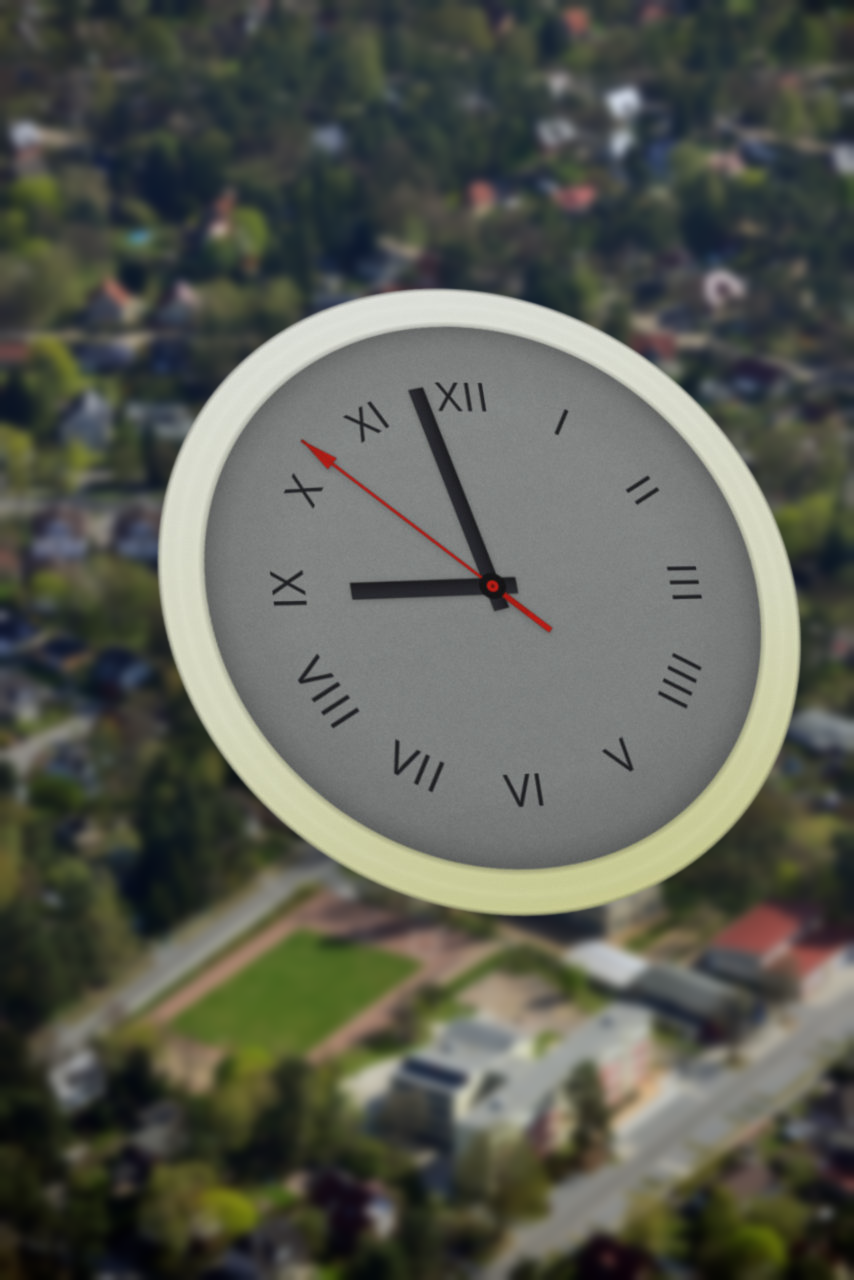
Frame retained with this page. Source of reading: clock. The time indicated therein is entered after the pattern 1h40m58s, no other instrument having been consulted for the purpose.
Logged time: 8h57m52s
